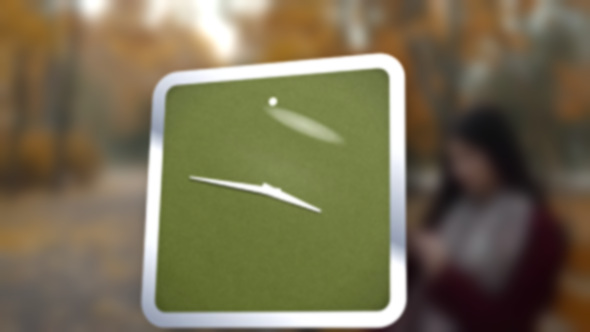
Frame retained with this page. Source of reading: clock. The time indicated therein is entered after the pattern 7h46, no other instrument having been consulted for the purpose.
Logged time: 3h47
